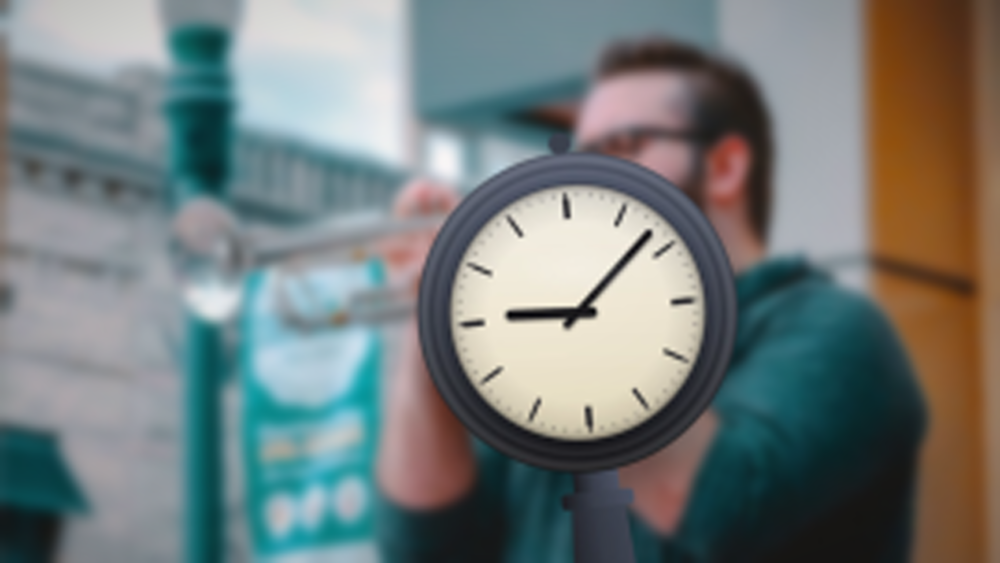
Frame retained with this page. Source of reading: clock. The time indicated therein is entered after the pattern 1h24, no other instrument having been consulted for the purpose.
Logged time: 9h08
